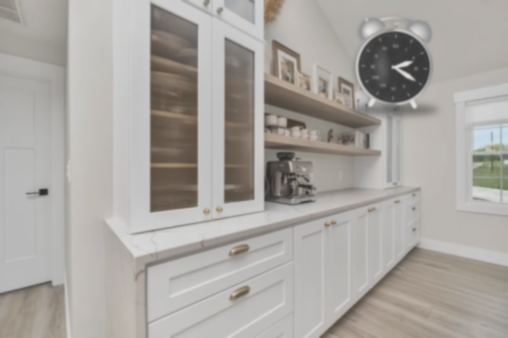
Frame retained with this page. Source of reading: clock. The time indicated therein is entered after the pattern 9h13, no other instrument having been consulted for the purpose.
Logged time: 2h20
